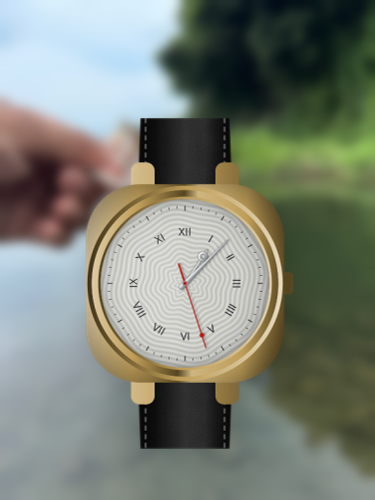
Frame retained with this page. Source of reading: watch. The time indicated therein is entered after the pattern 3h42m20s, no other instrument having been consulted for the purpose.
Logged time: 1h07m27s
